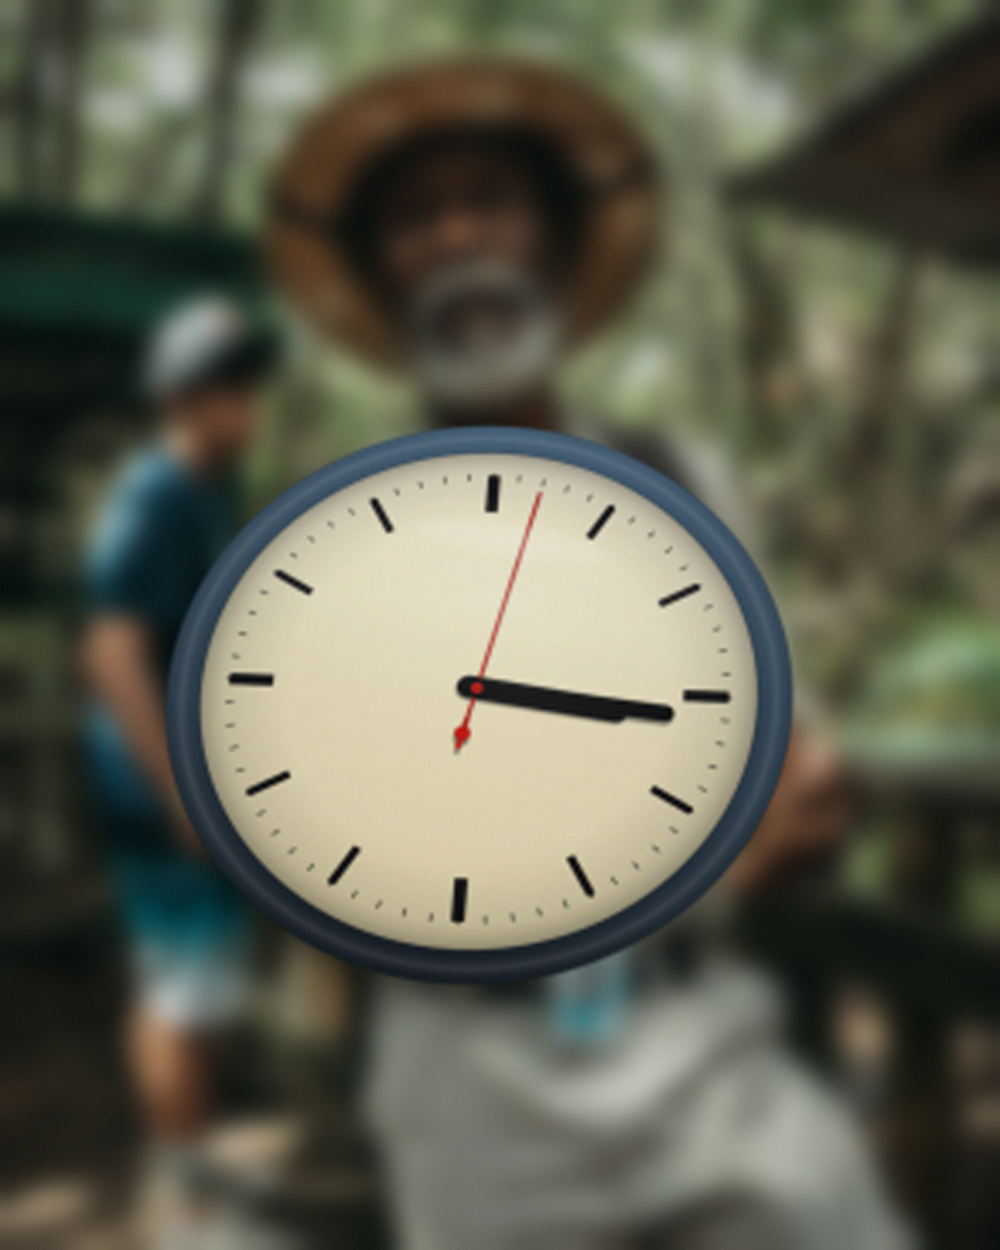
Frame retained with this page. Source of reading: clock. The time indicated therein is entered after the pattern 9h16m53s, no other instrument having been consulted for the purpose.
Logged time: 3h16m02s
